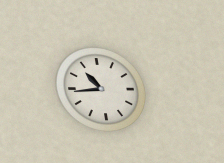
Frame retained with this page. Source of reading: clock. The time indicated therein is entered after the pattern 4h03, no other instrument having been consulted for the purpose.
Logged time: 10h44
